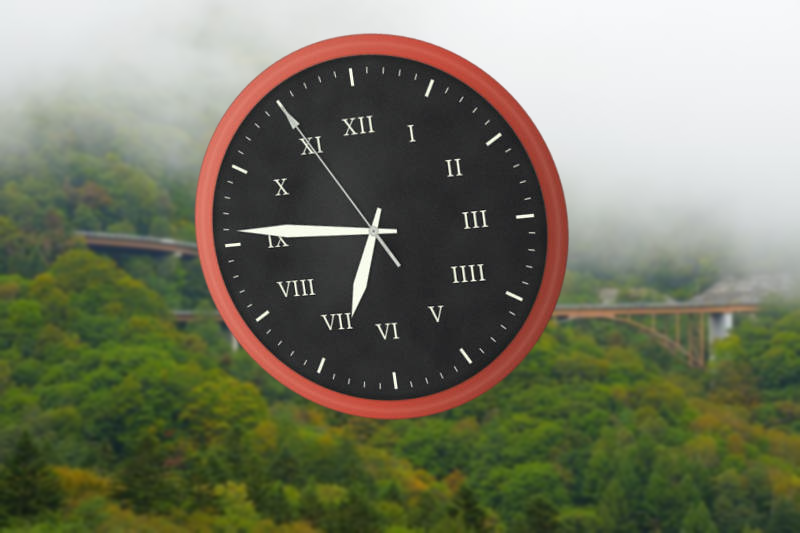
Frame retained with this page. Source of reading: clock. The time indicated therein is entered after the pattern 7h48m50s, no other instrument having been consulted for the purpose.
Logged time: 6h45m55s
